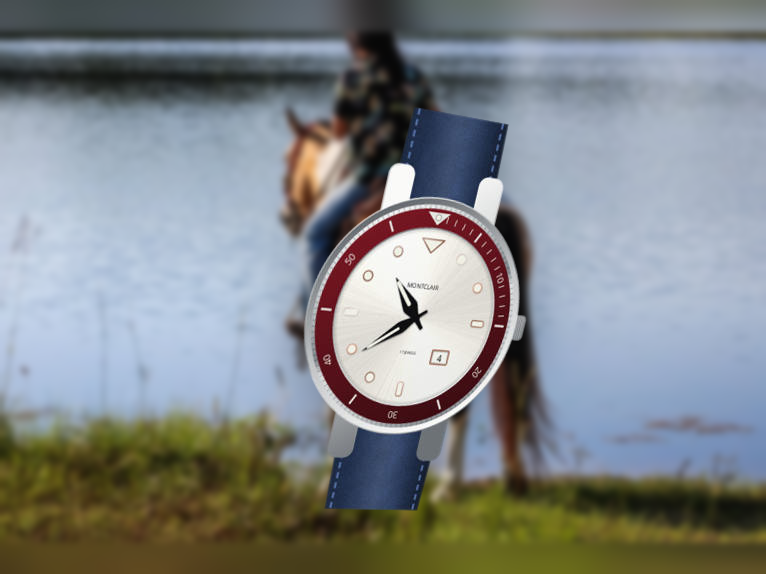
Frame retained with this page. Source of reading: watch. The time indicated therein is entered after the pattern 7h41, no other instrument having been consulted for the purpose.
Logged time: 10h39
